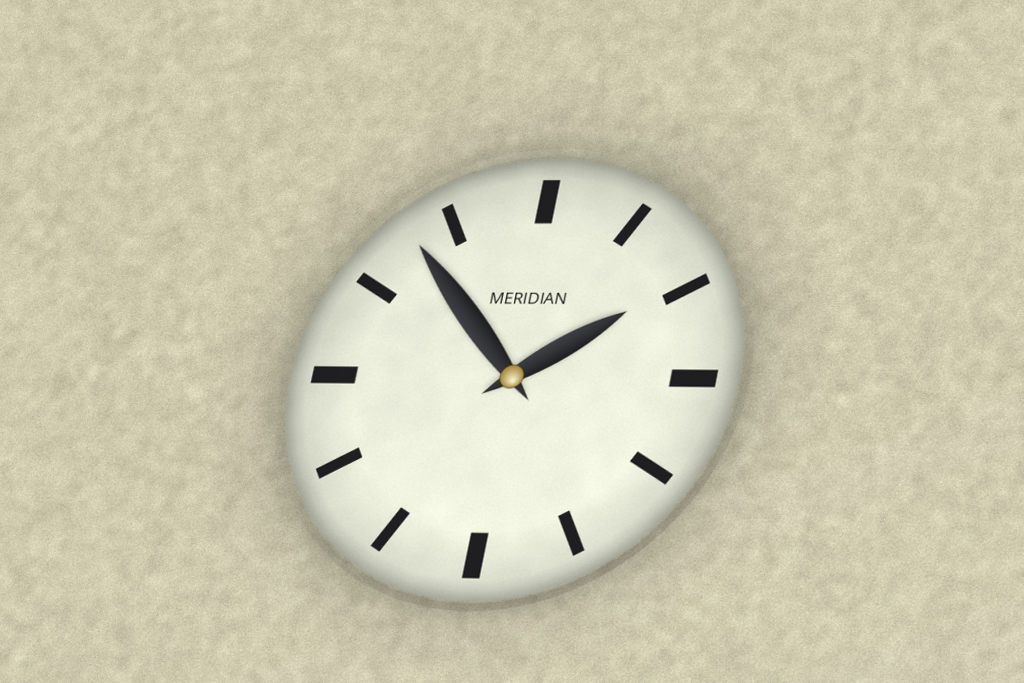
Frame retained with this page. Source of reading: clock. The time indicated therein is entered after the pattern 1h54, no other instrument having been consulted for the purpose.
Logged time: 1h53
